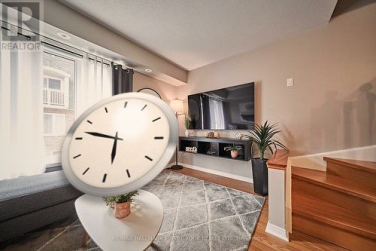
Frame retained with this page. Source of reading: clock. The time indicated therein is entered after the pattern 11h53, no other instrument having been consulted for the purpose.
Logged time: 5h47
